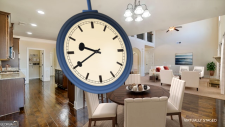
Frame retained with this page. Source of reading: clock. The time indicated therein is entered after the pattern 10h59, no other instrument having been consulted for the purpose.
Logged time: 9h40
